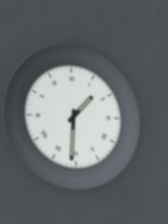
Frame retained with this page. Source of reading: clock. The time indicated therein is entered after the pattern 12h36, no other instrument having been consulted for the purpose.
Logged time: 1h31
